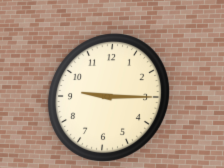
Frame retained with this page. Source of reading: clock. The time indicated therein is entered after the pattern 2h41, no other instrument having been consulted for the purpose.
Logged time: 9h15
